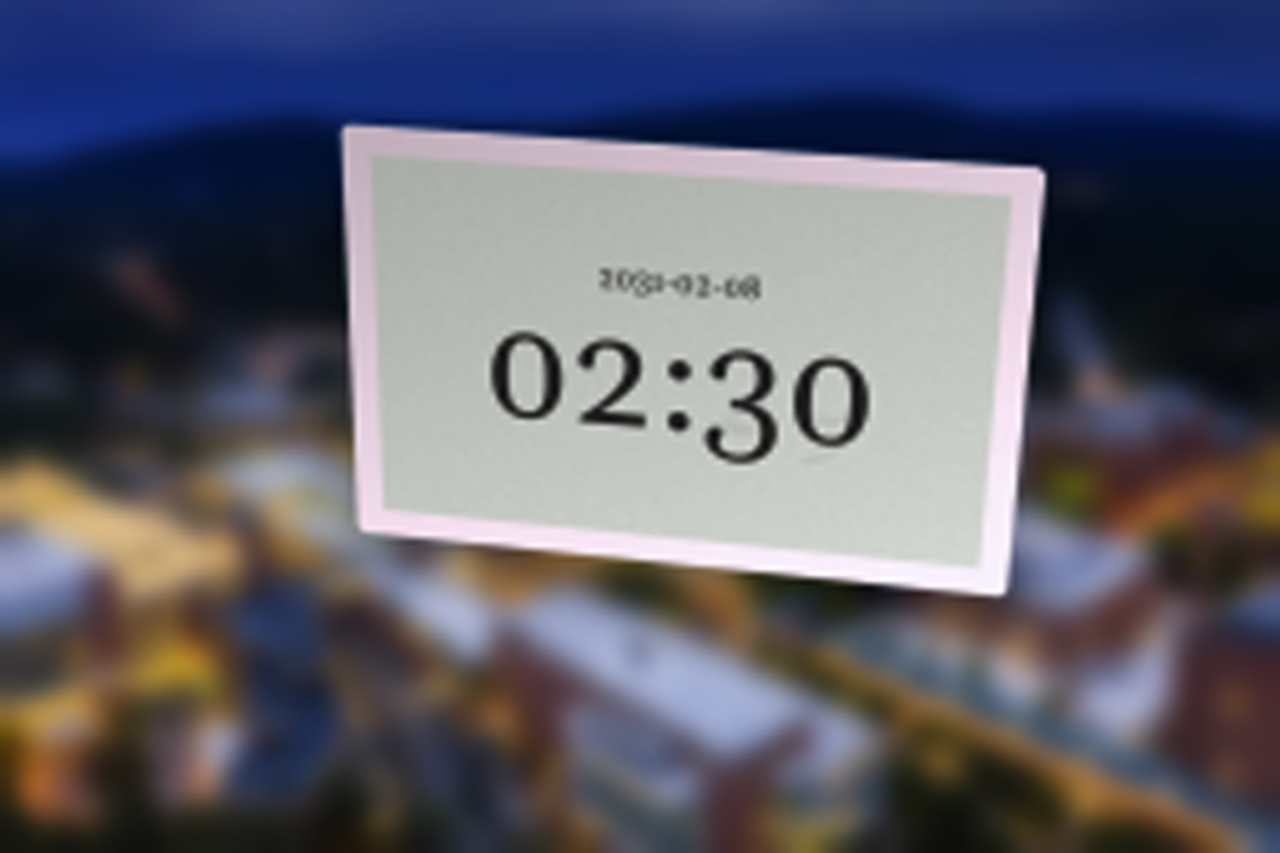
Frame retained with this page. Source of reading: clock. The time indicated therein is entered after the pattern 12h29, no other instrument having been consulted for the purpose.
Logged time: 2h30
